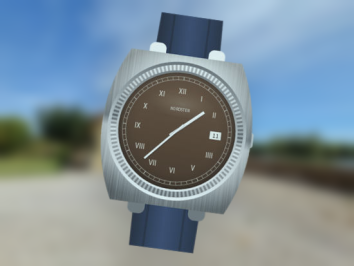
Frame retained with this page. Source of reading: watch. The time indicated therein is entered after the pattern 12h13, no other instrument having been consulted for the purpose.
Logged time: 1h37
